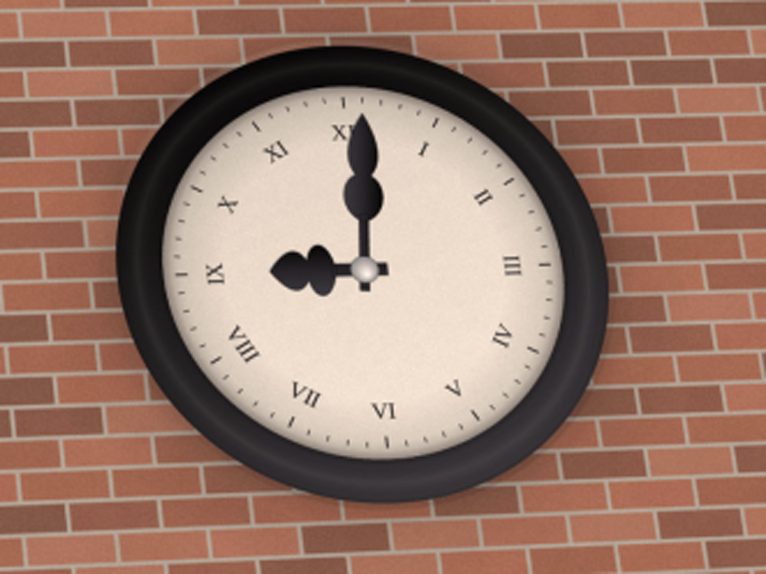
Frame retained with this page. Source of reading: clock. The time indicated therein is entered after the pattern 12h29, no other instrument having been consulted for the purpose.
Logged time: 9h01
